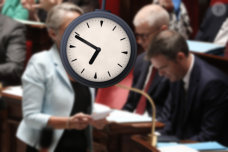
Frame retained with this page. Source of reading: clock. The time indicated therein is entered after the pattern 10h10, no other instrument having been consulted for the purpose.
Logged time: 6h49
